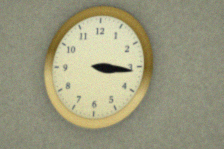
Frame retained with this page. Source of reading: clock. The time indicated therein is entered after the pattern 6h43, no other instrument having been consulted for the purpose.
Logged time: 3h16
